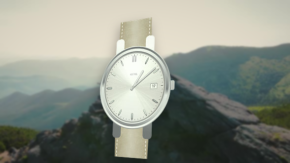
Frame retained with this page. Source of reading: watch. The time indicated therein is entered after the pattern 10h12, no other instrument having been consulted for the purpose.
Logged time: 1h09
